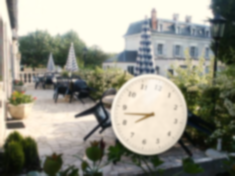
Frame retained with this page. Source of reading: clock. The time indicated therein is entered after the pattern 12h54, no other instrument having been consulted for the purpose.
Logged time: 7h43
